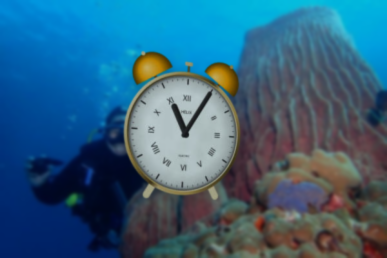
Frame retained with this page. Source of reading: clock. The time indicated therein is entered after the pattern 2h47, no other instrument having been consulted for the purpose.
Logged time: 11h05
